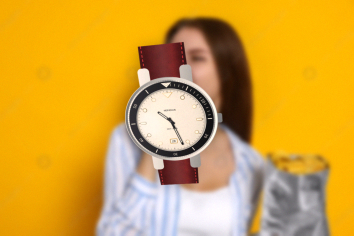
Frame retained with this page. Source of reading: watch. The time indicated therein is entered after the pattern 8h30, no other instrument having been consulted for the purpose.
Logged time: 10h27
